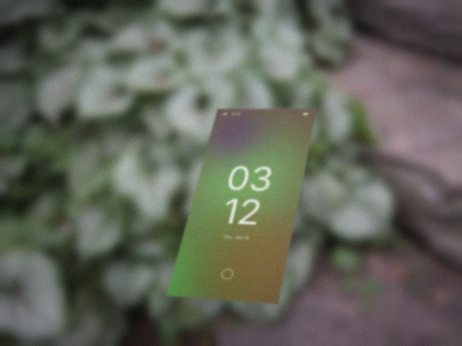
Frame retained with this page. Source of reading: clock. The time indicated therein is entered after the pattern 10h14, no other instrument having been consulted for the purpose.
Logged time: 3h12
